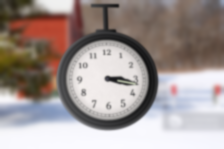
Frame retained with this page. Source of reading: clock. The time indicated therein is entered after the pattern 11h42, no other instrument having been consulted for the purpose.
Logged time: 3h17
